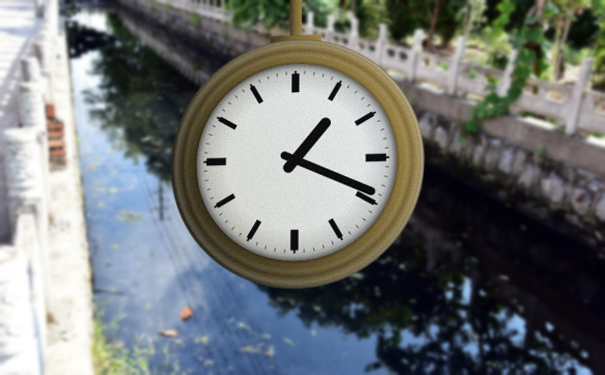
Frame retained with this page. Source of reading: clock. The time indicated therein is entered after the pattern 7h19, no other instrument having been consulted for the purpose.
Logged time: 1h19
